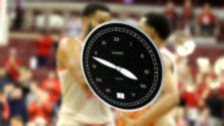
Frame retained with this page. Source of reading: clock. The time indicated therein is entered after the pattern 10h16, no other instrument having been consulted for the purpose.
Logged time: 3h48
